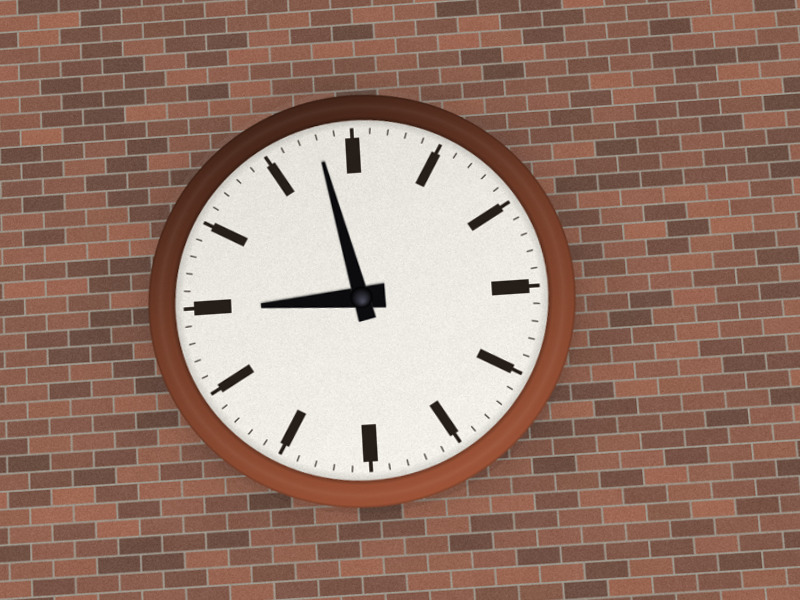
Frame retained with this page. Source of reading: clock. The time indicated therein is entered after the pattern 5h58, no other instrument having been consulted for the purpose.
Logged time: 8h58
